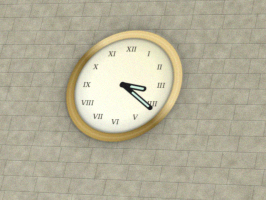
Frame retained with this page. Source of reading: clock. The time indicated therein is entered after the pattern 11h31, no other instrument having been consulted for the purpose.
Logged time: 3h21
